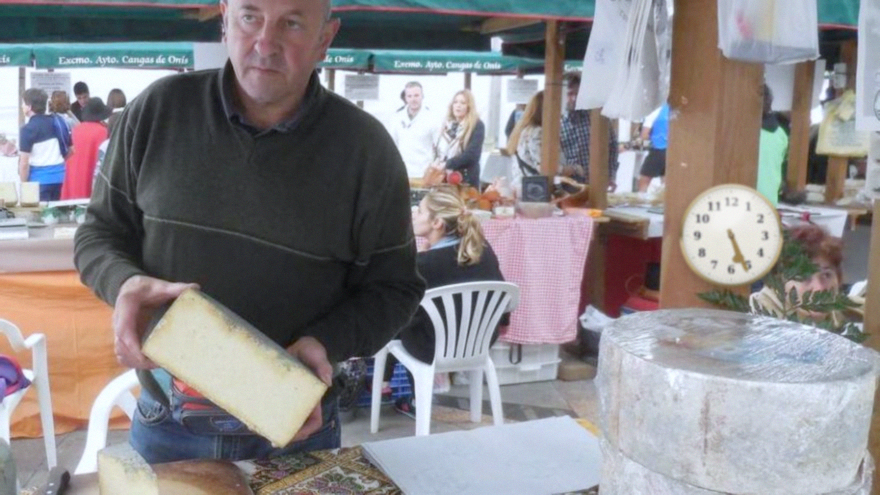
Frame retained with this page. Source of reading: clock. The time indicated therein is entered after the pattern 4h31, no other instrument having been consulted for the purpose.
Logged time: 5h26
